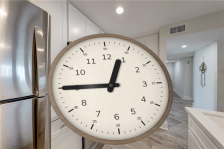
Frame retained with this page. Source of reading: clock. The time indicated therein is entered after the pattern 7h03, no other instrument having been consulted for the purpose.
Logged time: 12h45
